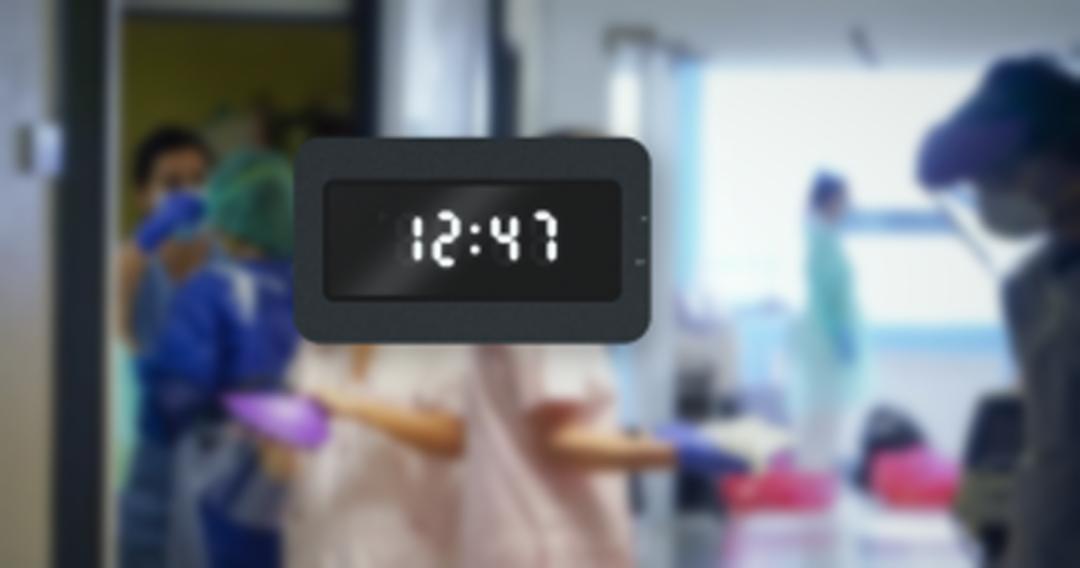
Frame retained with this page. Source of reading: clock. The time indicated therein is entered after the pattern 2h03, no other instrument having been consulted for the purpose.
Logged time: 12h47
